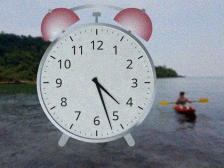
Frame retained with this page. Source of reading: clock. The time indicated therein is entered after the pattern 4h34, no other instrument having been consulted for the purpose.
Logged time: 4h27
